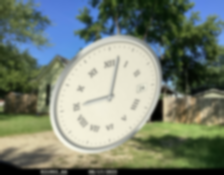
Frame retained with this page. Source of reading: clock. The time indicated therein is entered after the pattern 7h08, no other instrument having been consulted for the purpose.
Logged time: 9h02
